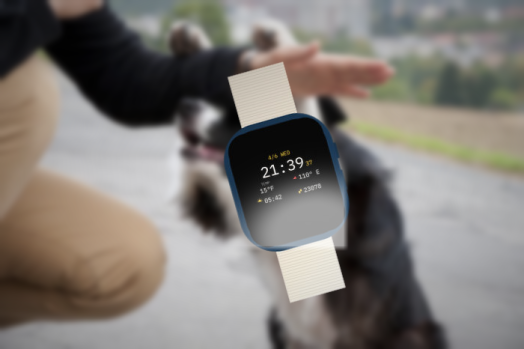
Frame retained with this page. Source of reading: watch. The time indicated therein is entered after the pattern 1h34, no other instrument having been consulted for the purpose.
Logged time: 21h39
